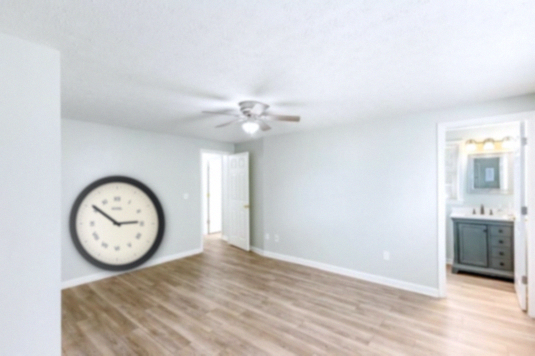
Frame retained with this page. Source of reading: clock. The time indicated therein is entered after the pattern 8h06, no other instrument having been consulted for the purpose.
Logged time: 2h51
